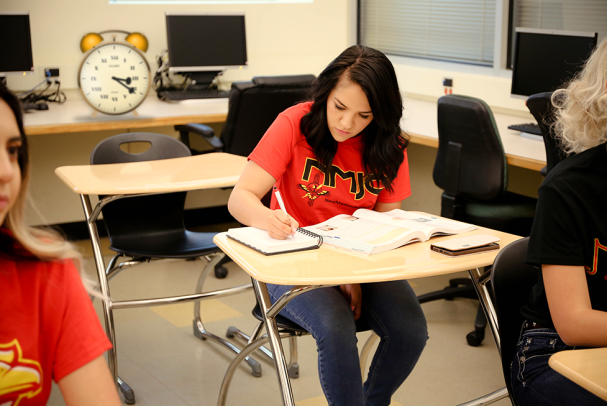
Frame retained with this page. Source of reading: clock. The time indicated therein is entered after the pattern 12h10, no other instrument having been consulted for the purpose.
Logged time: 3h21
